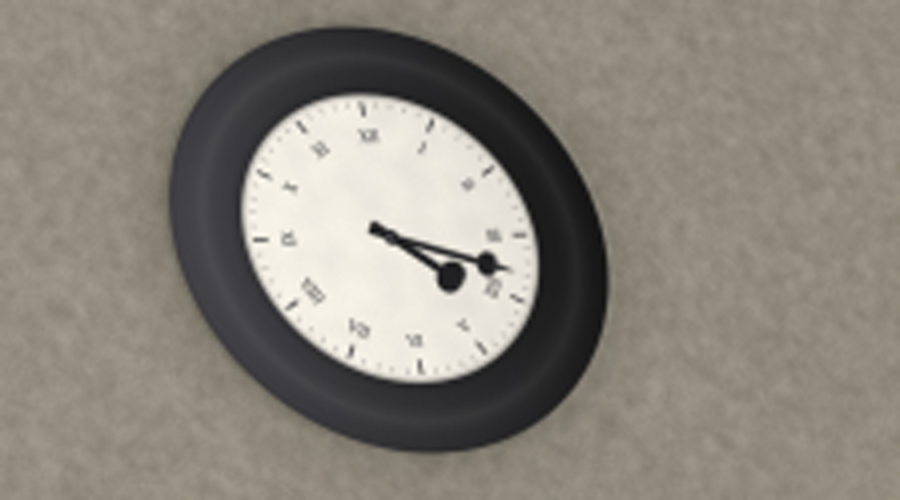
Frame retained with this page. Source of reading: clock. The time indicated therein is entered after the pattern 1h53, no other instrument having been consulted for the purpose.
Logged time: 4h18
